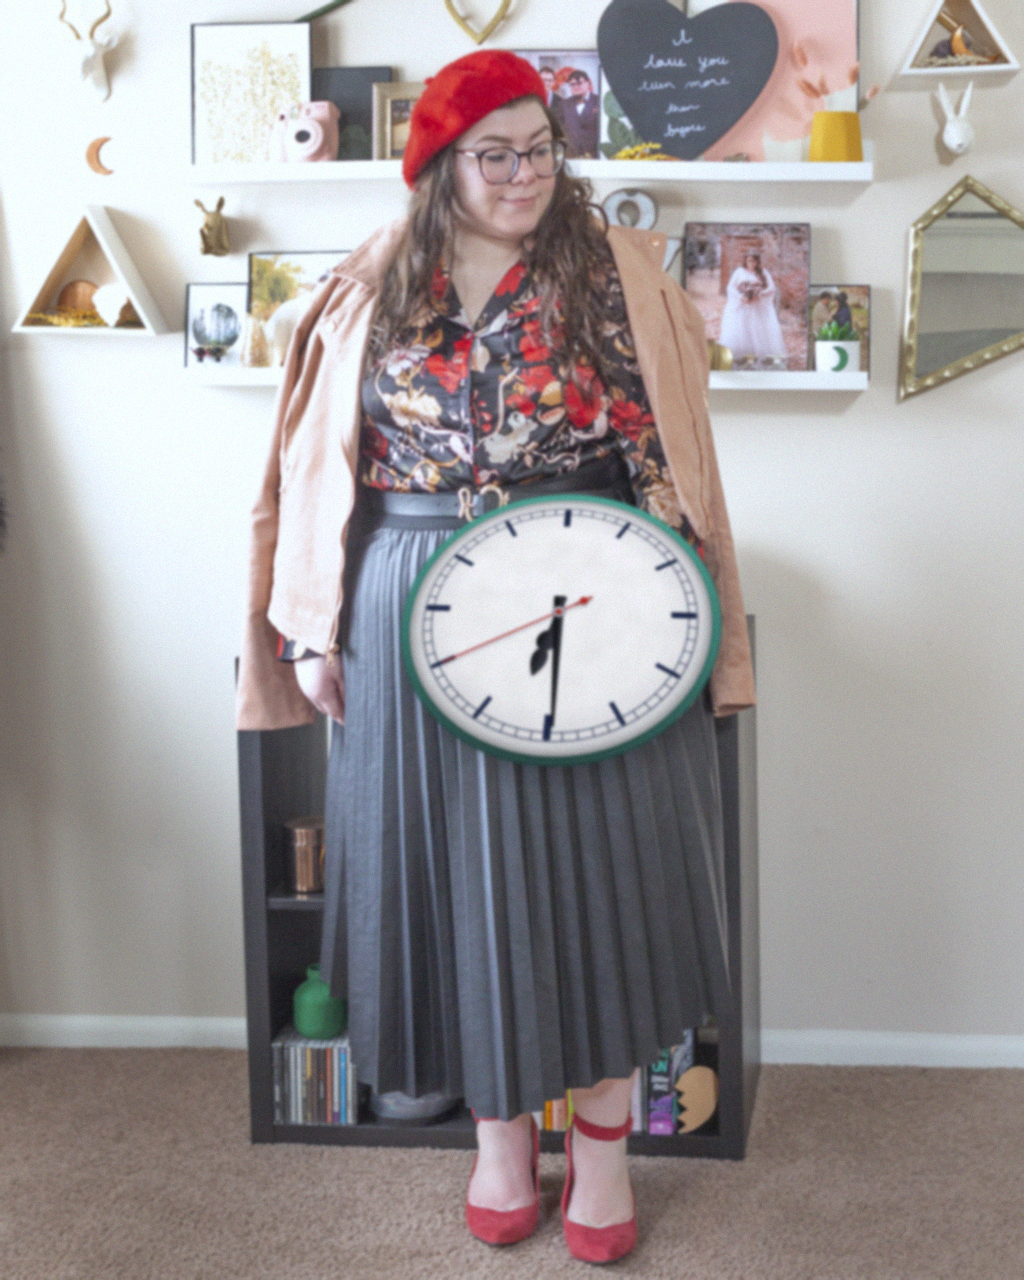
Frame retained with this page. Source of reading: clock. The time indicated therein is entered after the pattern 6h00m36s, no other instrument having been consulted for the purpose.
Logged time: 6h29m40s
